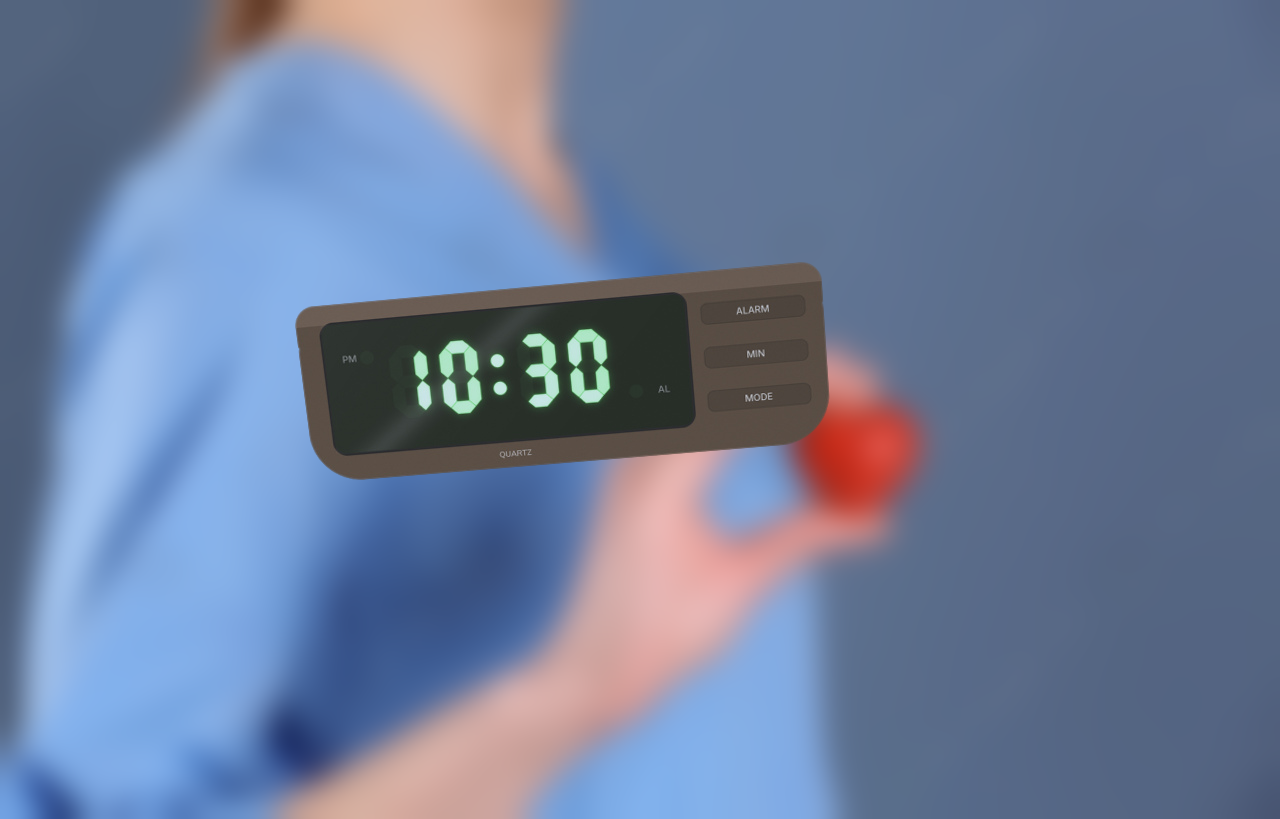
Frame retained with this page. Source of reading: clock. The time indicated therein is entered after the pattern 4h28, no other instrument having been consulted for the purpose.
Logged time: 10h30
